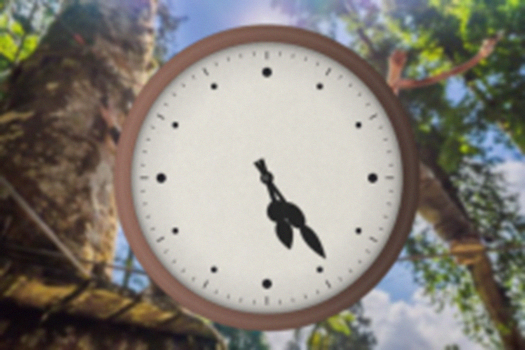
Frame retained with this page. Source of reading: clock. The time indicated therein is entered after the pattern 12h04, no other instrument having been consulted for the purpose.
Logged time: 5h24
